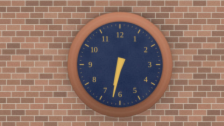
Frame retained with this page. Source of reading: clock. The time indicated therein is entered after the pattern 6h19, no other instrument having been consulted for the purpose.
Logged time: 6h32
